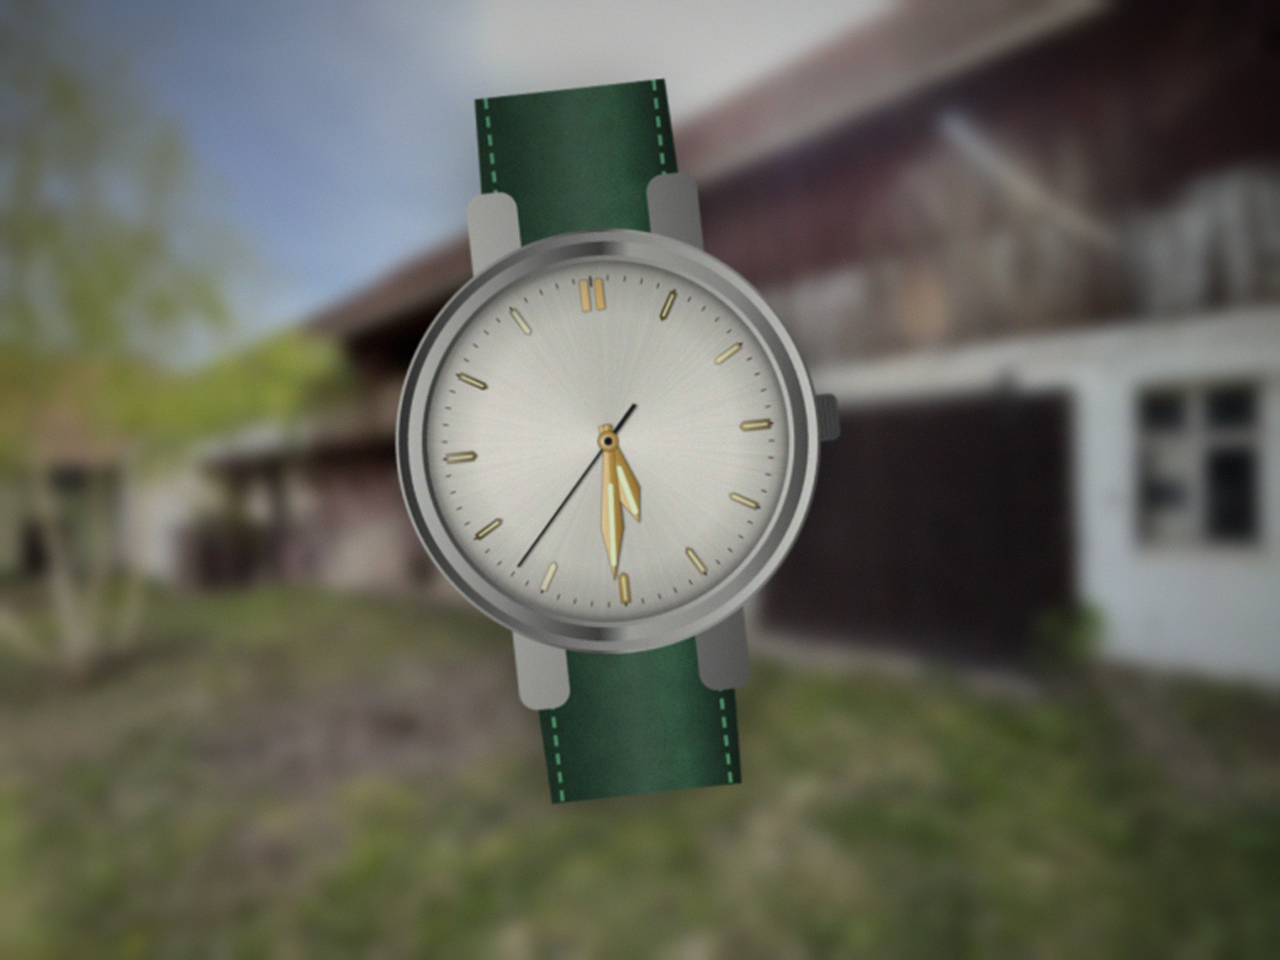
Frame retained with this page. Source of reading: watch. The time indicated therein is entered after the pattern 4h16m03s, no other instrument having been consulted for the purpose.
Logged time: 5h30m37s
